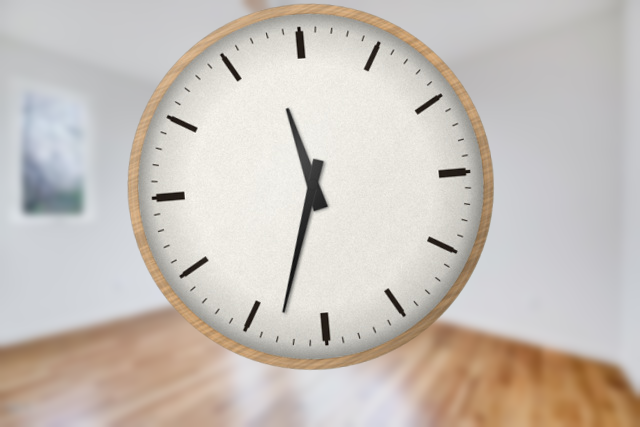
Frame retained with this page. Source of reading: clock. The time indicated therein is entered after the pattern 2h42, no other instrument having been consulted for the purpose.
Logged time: 11h33
